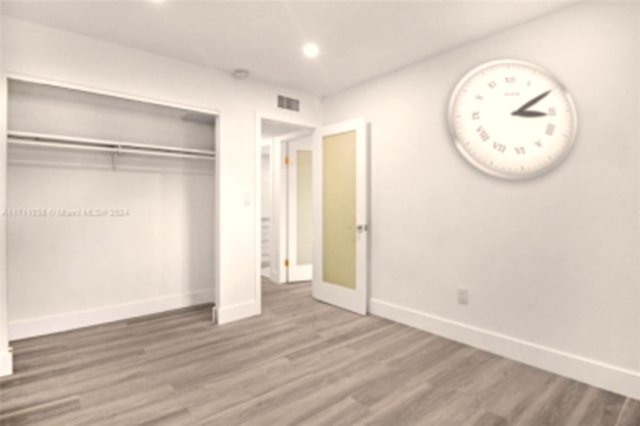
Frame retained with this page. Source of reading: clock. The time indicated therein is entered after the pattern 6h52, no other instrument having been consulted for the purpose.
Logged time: 3h10
